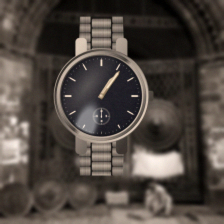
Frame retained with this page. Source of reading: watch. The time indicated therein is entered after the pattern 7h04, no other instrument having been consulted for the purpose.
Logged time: 1h06
